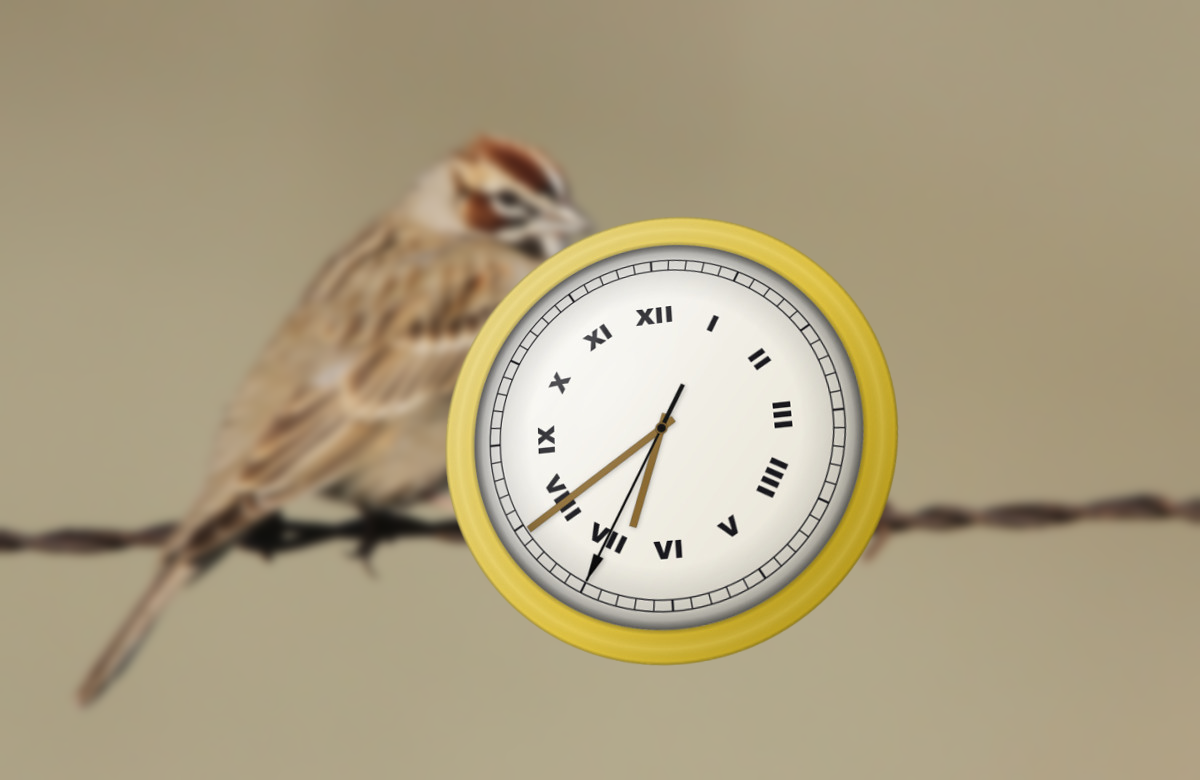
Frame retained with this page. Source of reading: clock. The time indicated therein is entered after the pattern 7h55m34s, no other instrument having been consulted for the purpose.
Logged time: 6h39m35s
